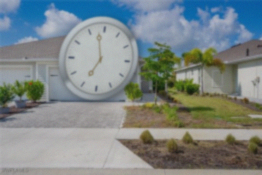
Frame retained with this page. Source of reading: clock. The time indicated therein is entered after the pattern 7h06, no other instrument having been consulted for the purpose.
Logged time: 6h58
